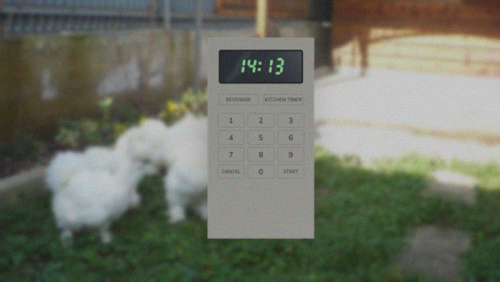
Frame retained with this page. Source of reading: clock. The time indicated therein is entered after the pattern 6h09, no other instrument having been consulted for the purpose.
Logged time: 14h13
